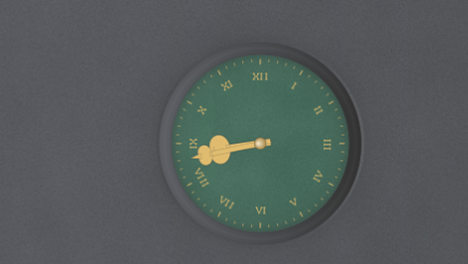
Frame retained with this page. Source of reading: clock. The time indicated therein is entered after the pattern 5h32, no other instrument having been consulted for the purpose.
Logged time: 8h43
